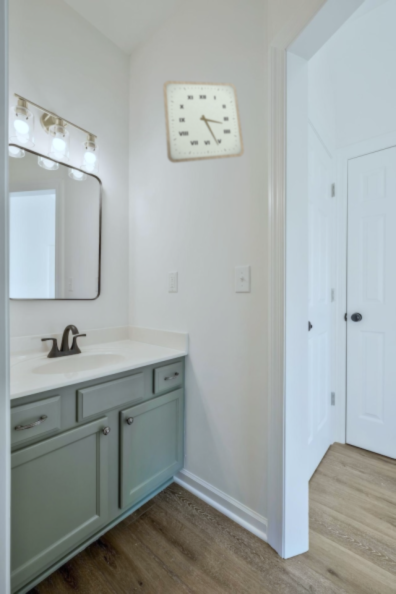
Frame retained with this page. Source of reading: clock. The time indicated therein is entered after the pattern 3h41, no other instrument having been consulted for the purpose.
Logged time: 3h26
